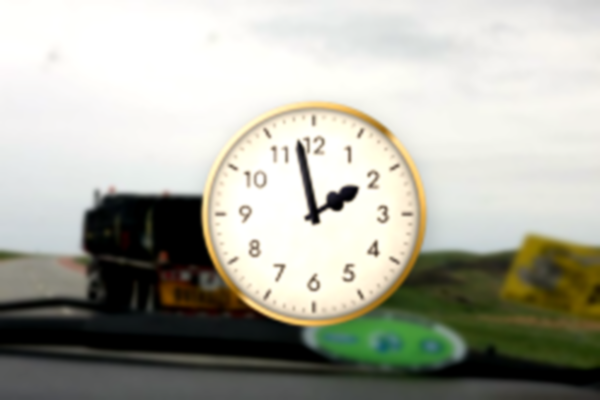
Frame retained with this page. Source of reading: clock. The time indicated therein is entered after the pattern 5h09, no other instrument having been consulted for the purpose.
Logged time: 1h58
